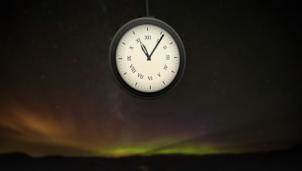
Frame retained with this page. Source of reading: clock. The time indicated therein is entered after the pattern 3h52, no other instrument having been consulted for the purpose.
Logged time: 11h06
